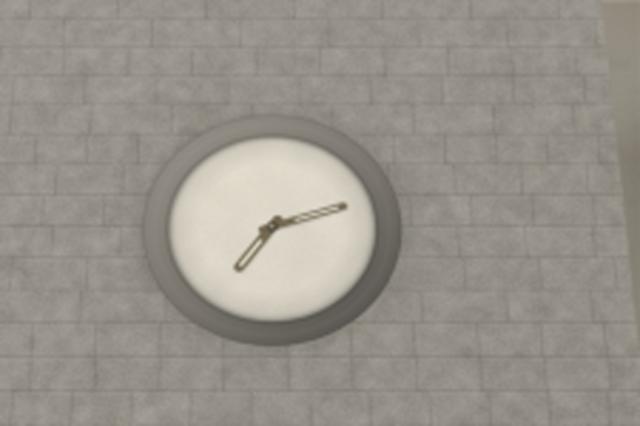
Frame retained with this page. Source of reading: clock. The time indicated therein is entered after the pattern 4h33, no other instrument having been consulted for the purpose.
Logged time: 7h12
